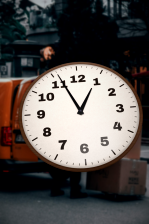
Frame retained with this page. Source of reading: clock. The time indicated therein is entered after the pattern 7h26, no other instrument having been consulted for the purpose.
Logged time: 12h56
